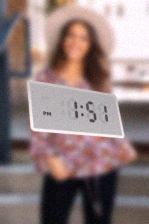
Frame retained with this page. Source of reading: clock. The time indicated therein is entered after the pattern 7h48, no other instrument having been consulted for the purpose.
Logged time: 1h51
